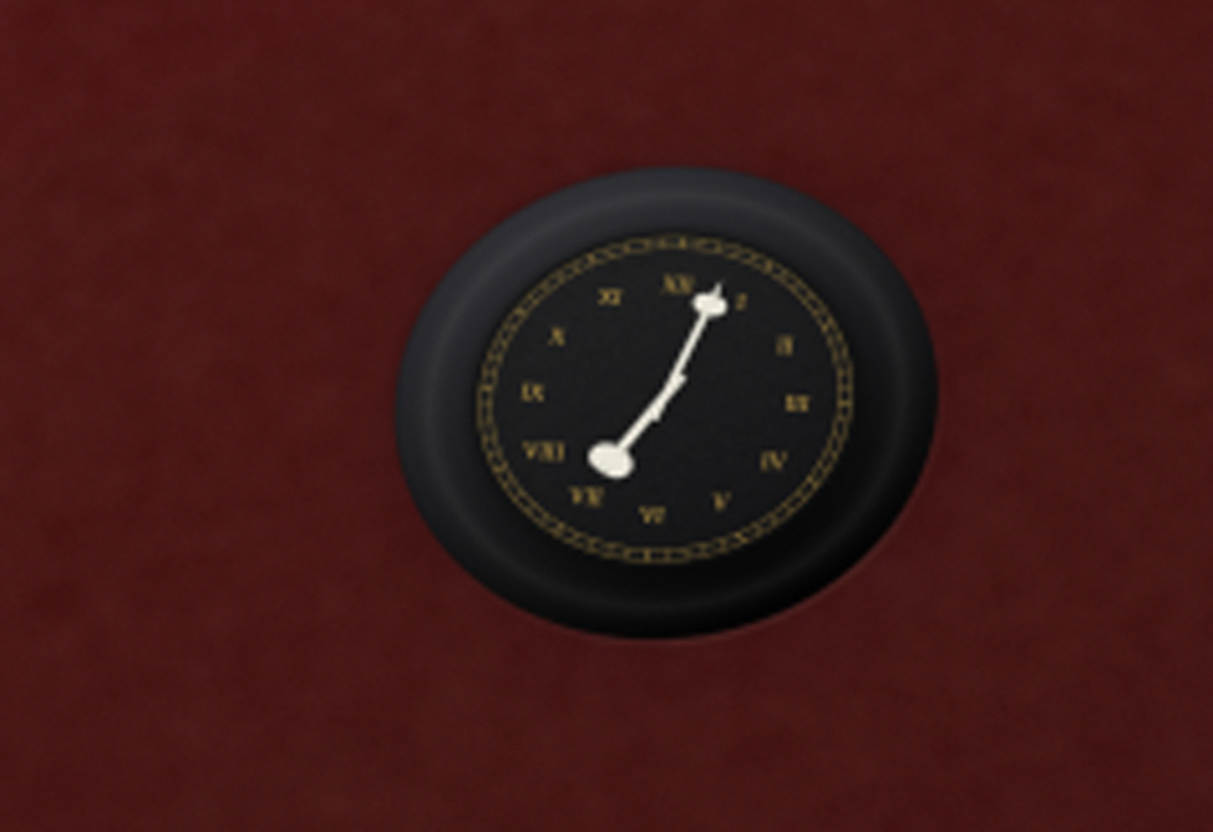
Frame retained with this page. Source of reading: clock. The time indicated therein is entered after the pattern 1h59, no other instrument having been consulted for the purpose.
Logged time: 7h03
